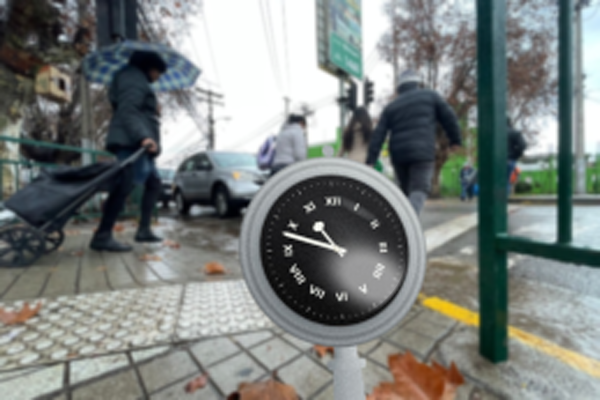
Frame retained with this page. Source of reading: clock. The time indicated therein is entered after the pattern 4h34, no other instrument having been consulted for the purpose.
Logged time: 10h48
